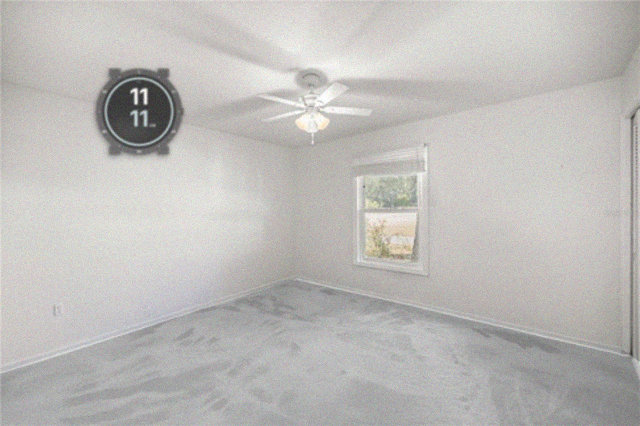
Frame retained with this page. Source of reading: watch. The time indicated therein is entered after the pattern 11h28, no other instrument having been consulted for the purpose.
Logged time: 11h11
